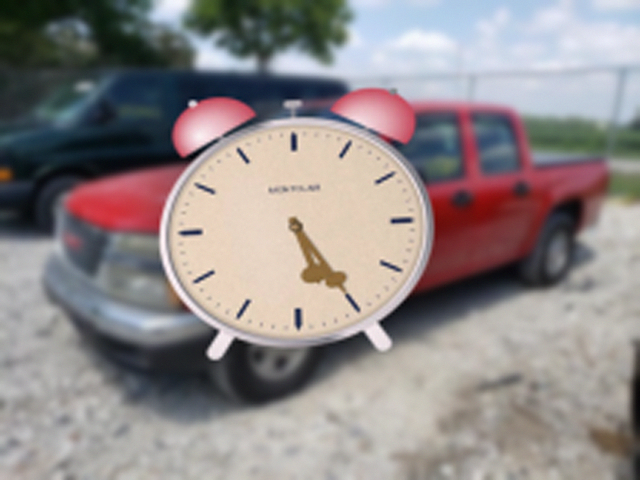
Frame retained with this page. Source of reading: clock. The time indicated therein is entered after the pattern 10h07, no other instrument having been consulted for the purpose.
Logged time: 5h25
